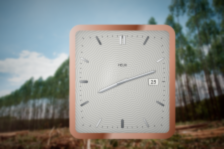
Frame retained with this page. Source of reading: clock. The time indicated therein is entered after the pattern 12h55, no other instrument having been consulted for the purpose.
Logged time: 8h12
